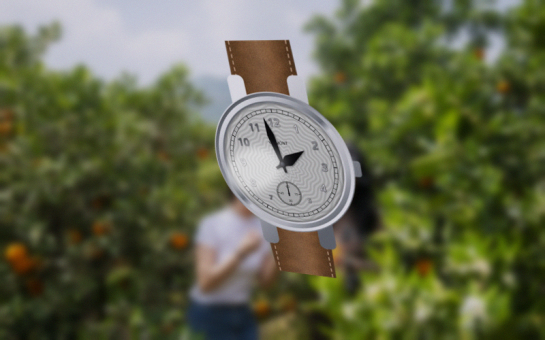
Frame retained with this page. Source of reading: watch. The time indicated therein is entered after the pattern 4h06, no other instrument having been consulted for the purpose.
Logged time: 1h58
